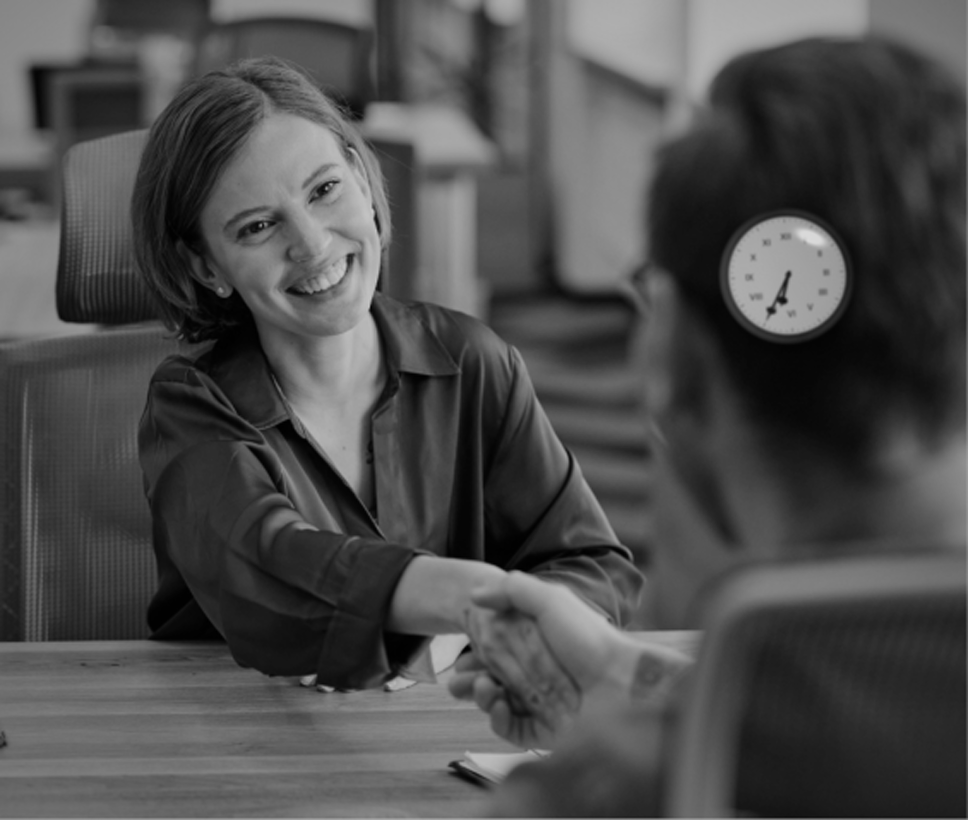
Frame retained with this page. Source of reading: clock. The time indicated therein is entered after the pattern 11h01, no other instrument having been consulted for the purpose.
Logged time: 6h35
